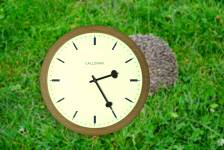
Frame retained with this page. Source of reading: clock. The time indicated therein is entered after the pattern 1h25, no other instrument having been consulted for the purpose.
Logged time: 2h25
